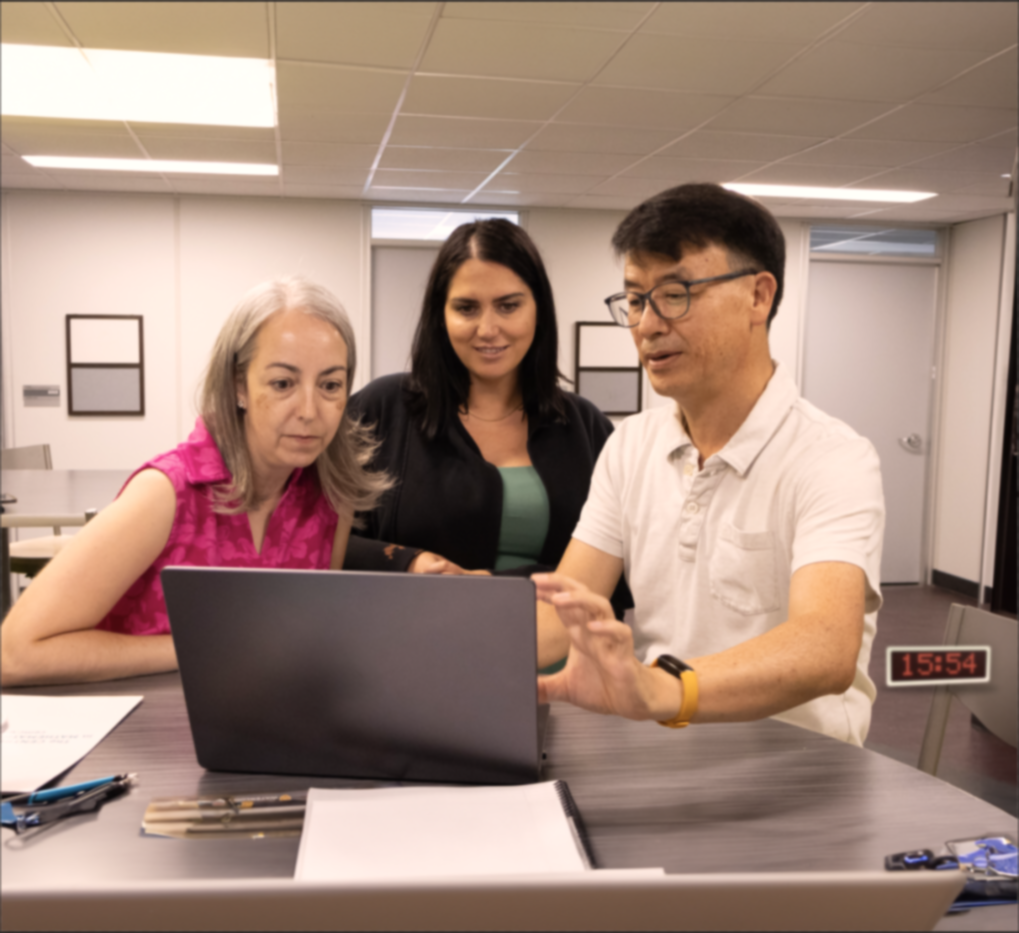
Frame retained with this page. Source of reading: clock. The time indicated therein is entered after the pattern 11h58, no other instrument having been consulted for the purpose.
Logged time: 15h54
